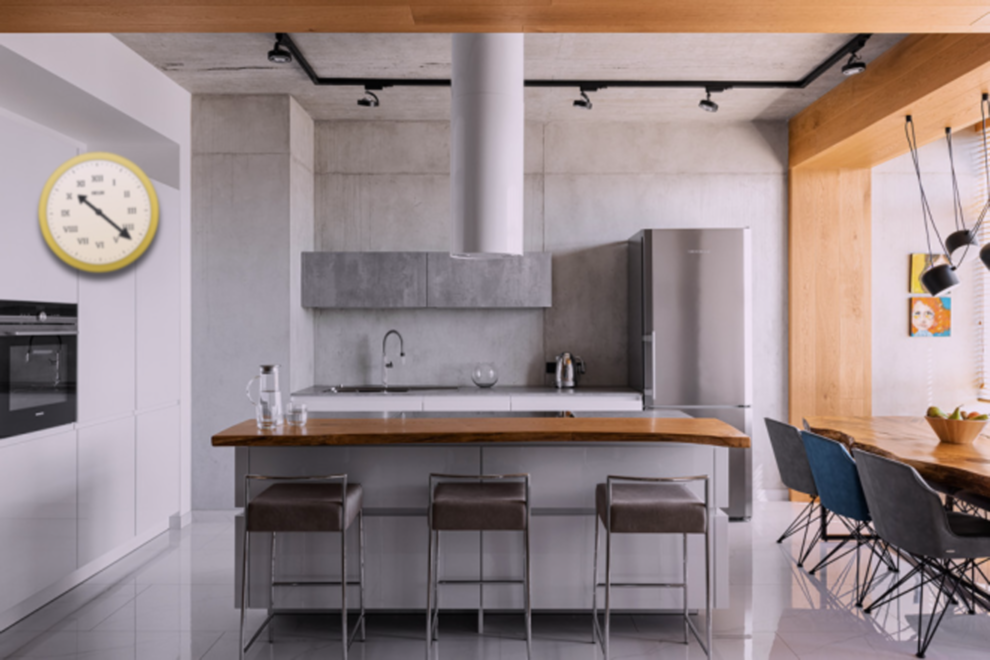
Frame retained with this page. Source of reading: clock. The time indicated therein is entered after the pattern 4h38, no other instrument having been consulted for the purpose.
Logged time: 10h22
